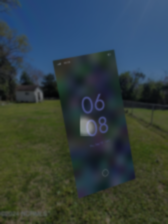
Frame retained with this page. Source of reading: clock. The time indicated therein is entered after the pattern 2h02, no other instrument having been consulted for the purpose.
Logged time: 6h08
